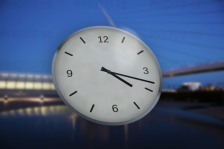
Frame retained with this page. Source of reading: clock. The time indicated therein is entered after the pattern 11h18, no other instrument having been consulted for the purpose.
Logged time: 4h18
